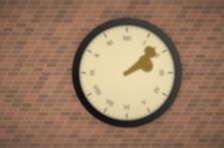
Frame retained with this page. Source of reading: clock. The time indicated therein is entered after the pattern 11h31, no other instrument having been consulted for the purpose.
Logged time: 2h08
